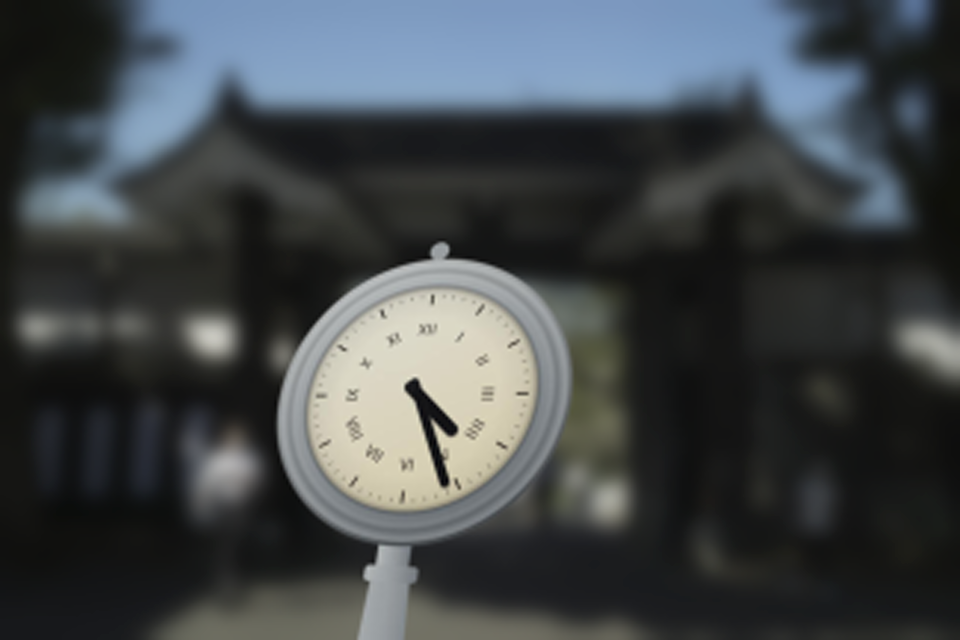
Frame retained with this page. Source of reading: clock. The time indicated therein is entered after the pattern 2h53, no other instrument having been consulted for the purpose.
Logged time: 4h26
